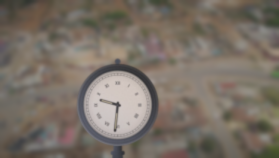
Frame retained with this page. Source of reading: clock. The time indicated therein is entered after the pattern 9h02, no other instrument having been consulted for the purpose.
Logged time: 9h31
